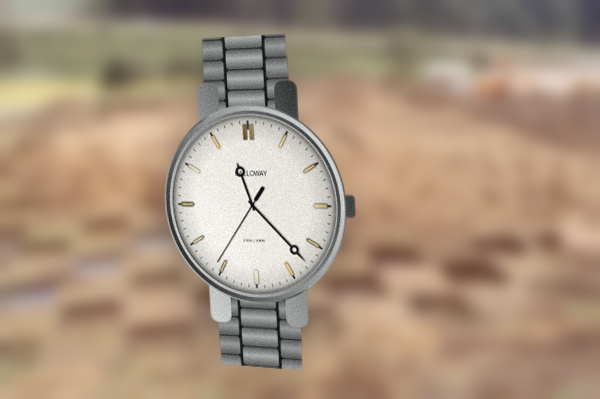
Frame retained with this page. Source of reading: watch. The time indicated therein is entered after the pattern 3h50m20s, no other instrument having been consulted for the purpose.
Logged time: 11h22m36s
